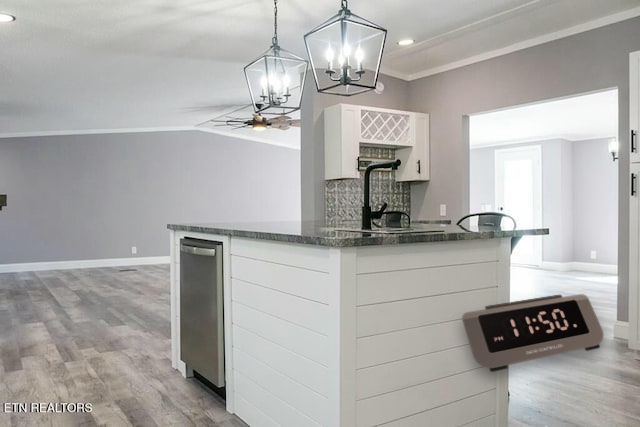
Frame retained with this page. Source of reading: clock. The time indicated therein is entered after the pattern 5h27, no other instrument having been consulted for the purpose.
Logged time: 11h50
